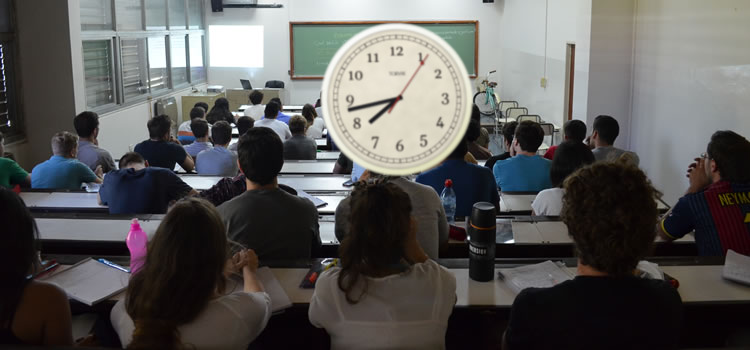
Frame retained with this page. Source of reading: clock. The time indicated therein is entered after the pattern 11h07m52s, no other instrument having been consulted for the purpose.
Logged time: 7h43m06s
